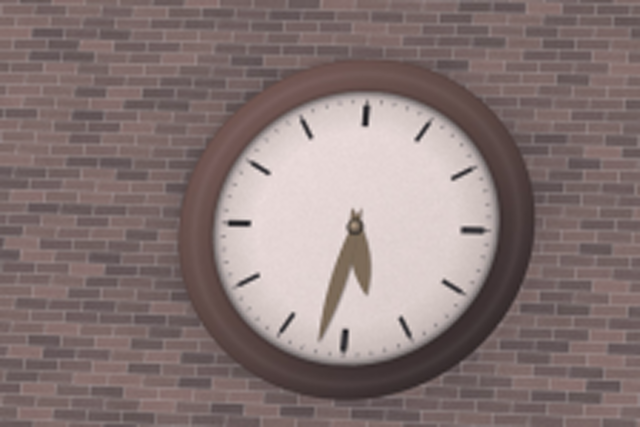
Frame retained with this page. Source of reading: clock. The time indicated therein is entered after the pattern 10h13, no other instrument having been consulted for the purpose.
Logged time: 5h32
